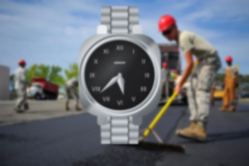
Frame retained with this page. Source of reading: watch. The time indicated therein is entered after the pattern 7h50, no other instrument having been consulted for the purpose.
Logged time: 5h38
